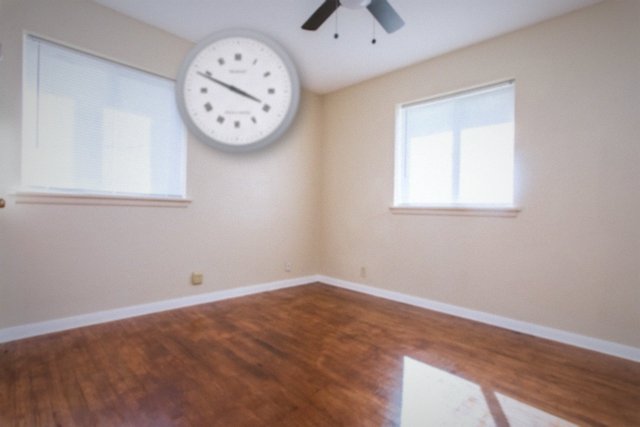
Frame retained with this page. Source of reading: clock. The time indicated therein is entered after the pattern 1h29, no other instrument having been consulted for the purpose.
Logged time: 3h49
